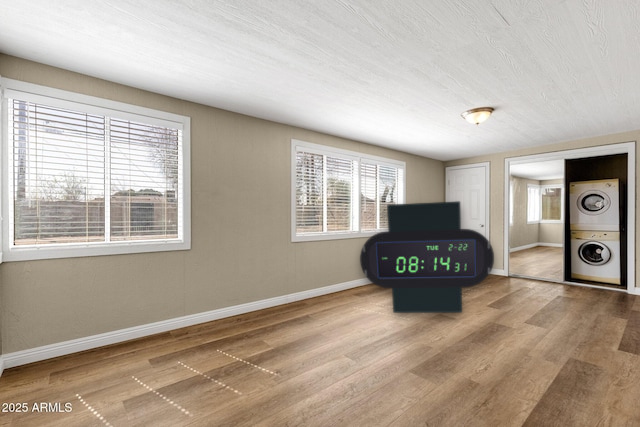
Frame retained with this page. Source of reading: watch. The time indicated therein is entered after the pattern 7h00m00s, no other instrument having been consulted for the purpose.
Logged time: 8h14m31s
